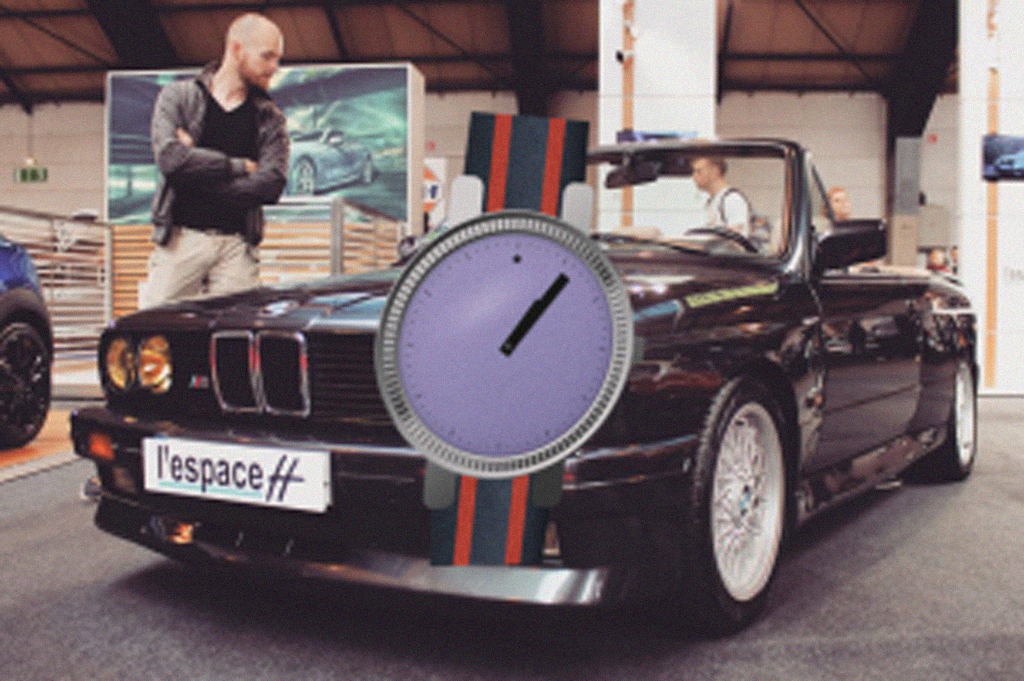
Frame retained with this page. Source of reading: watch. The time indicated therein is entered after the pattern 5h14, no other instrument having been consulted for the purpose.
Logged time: 1h06
